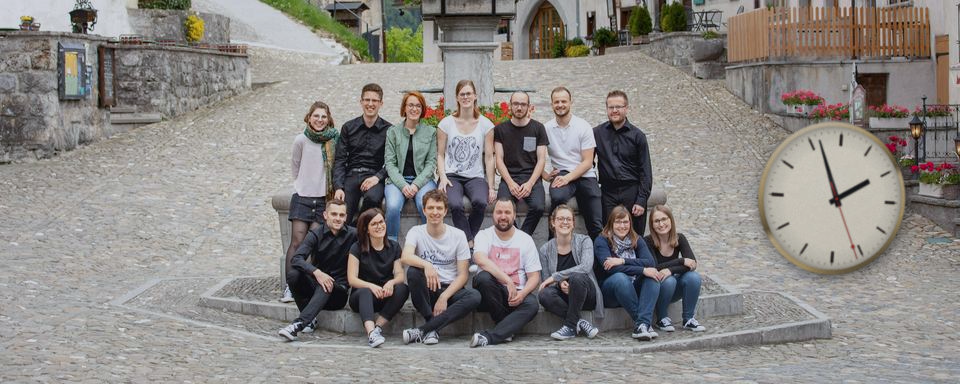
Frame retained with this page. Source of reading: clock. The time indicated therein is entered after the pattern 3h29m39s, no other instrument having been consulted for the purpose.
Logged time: 1h56m26s
